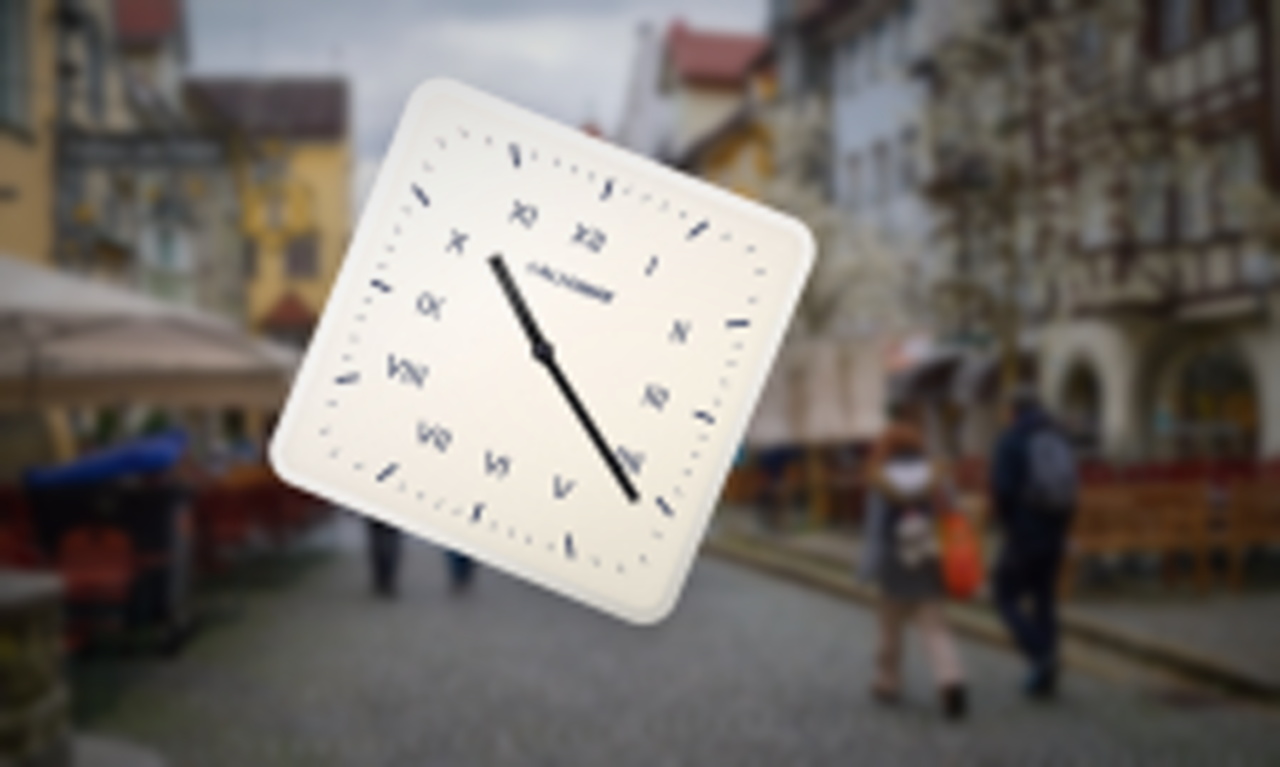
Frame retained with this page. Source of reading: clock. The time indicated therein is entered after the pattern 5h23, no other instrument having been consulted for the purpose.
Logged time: 10h21
